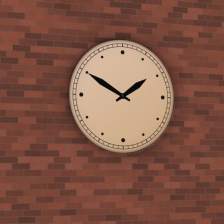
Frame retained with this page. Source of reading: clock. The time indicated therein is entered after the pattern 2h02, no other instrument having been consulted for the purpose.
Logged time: 1h50
